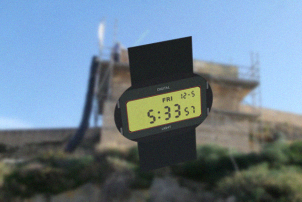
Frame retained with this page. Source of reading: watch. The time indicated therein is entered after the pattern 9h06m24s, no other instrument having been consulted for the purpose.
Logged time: 5h33m57s
